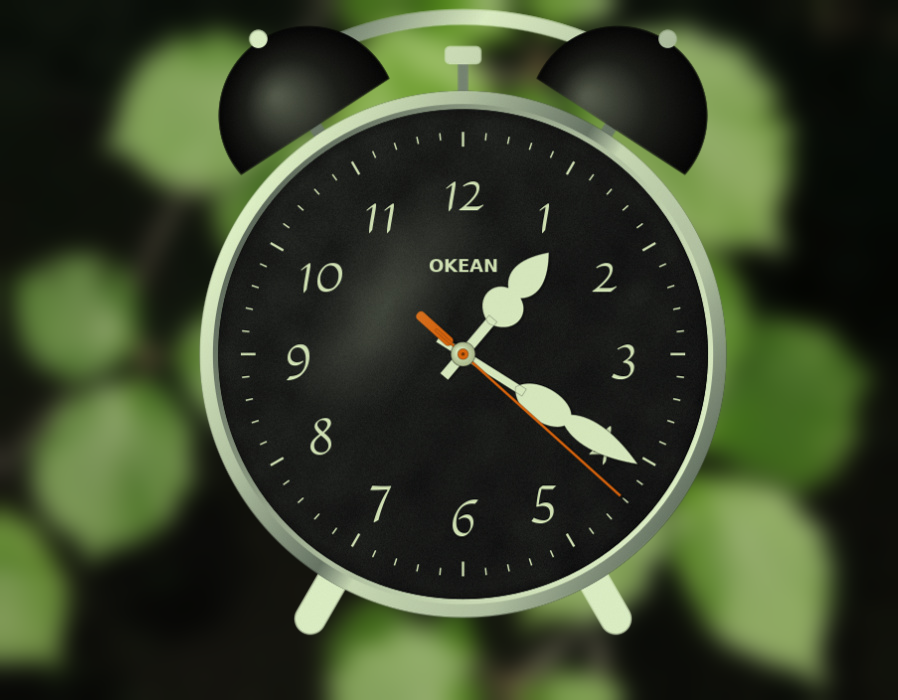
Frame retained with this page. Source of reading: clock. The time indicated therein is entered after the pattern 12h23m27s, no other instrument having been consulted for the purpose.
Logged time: 1h20m22s
